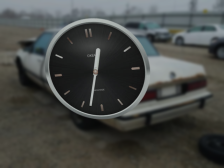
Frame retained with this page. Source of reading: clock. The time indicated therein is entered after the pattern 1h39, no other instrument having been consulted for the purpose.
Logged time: 12h33
